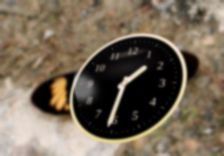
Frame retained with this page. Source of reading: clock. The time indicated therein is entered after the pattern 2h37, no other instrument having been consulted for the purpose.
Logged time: 1h31
